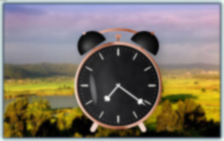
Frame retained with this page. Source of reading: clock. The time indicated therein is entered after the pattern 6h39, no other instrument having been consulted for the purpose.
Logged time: 7h21
